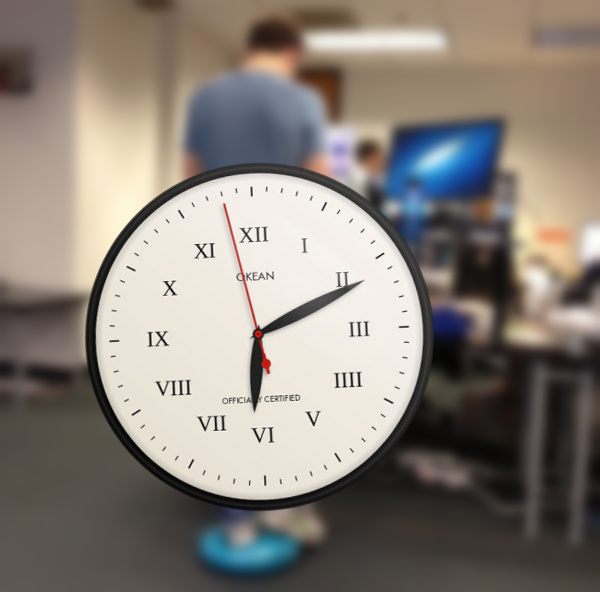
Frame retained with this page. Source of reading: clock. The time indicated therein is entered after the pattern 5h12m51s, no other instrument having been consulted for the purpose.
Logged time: 6h10m58s
